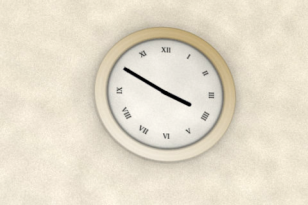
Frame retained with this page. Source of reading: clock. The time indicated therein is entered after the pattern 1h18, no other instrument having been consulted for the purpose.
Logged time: 3h50
